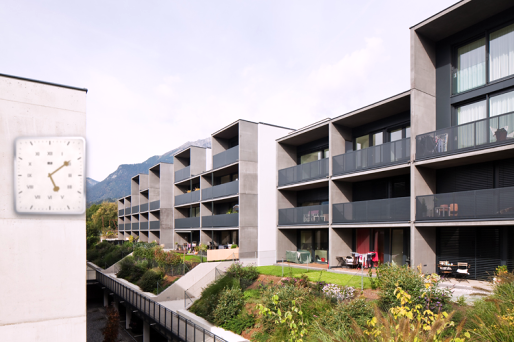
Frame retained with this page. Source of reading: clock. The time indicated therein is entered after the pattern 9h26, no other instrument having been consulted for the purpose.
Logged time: 5h09
